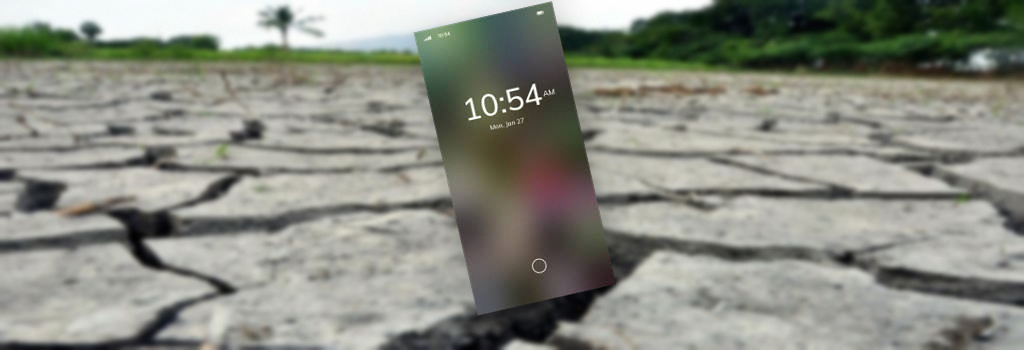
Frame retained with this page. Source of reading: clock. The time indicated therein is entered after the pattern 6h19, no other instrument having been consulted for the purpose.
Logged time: 10h54
